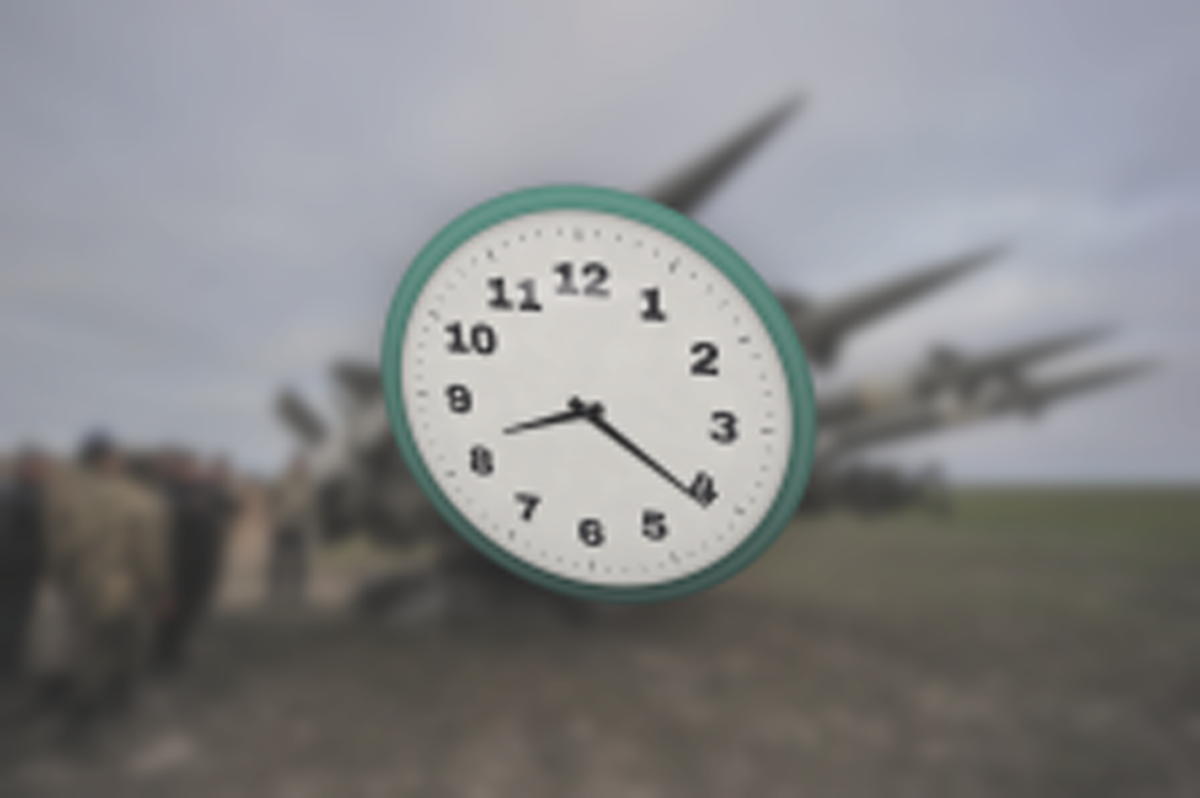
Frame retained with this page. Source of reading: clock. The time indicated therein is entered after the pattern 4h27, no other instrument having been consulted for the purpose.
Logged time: 8h21
